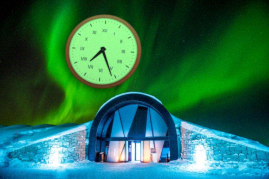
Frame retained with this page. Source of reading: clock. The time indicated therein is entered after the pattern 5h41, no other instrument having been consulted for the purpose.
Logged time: 7h26
